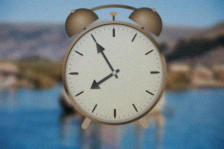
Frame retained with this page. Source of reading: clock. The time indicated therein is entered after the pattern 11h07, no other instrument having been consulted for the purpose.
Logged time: 7h55
